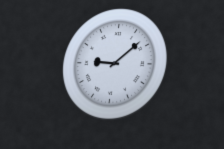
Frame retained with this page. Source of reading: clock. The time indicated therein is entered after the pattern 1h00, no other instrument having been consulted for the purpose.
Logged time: 9h08
